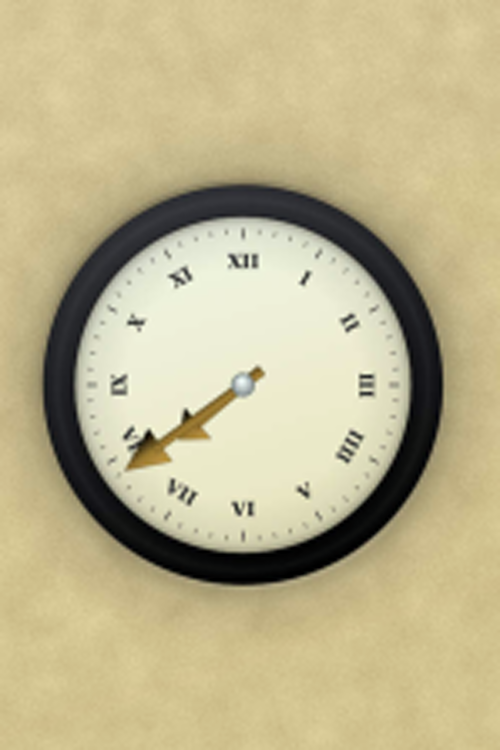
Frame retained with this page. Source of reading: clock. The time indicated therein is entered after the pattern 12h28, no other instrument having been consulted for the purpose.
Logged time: 7h39
